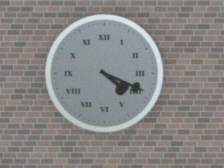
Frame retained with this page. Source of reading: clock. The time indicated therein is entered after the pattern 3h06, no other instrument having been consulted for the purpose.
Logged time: 4h19
